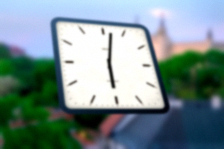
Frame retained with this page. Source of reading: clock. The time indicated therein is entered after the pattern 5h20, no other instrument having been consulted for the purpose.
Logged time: 6h02
